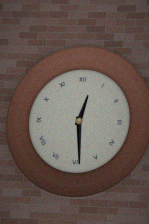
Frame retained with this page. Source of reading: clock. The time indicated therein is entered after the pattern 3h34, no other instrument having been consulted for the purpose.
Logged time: 12h29
